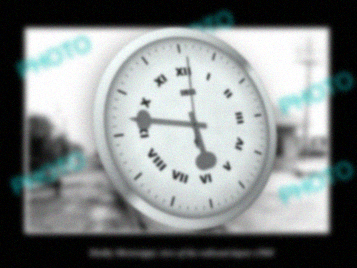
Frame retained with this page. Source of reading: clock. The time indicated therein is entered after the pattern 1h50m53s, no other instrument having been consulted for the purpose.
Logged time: 5h47m01s
